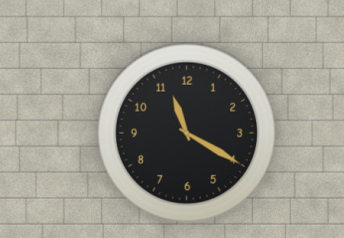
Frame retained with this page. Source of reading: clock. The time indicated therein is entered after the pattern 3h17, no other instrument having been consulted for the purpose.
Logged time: 11h20
